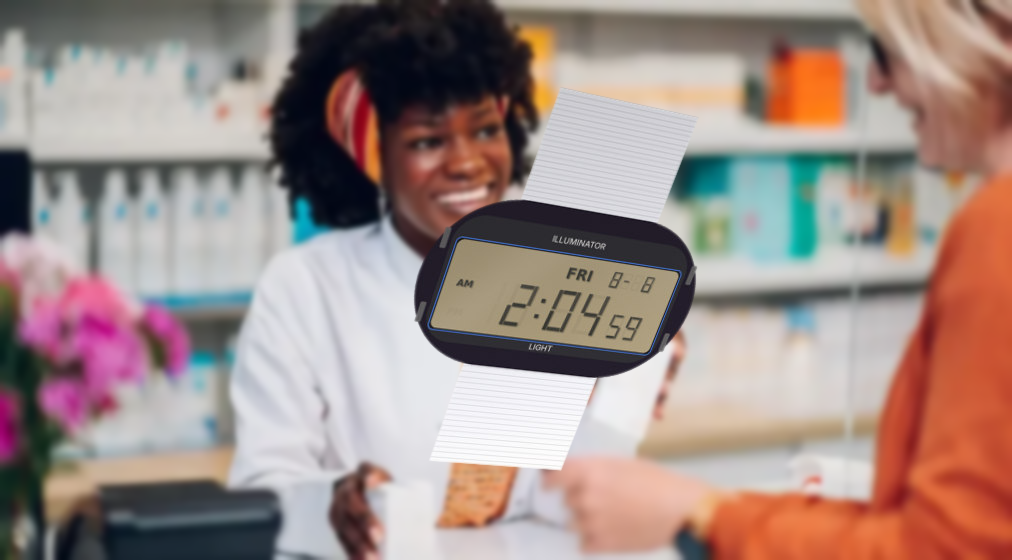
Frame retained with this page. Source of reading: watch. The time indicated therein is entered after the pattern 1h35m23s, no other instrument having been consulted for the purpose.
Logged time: 2h04m59s
